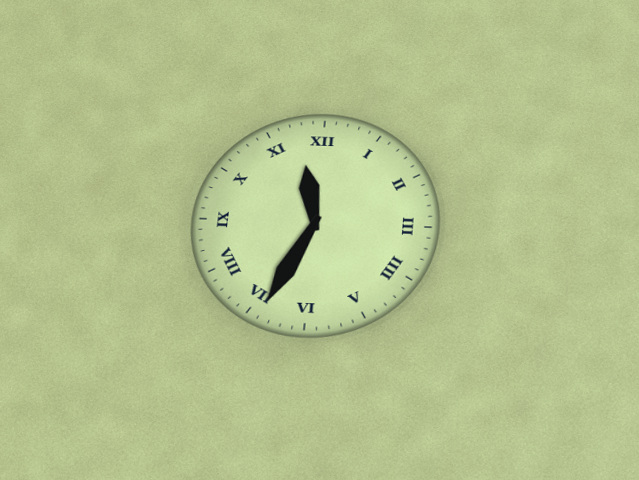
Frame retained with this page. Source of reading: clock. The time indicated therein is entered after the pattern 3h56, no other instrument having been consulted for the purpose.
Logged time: 11h34
